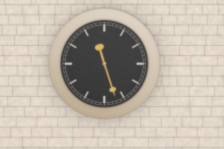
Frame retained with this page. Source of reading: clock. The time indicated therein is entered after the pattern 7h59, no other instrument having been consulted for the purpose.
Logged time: 11h27
